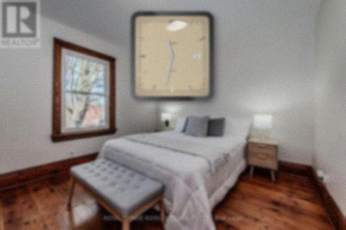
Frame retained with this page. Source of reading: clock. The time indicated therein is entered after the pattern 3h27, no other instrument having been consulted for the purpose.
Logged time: 11h32
